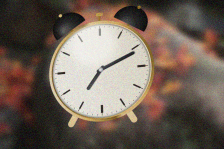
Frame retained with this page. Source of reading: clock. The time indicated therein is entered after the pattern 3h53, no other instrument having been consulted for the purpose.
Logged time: 7h11
